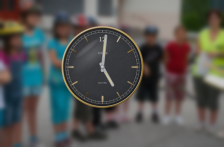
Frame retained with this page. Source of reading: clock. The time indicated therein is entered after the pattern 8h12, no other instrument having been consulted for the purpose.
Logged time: 5h01
